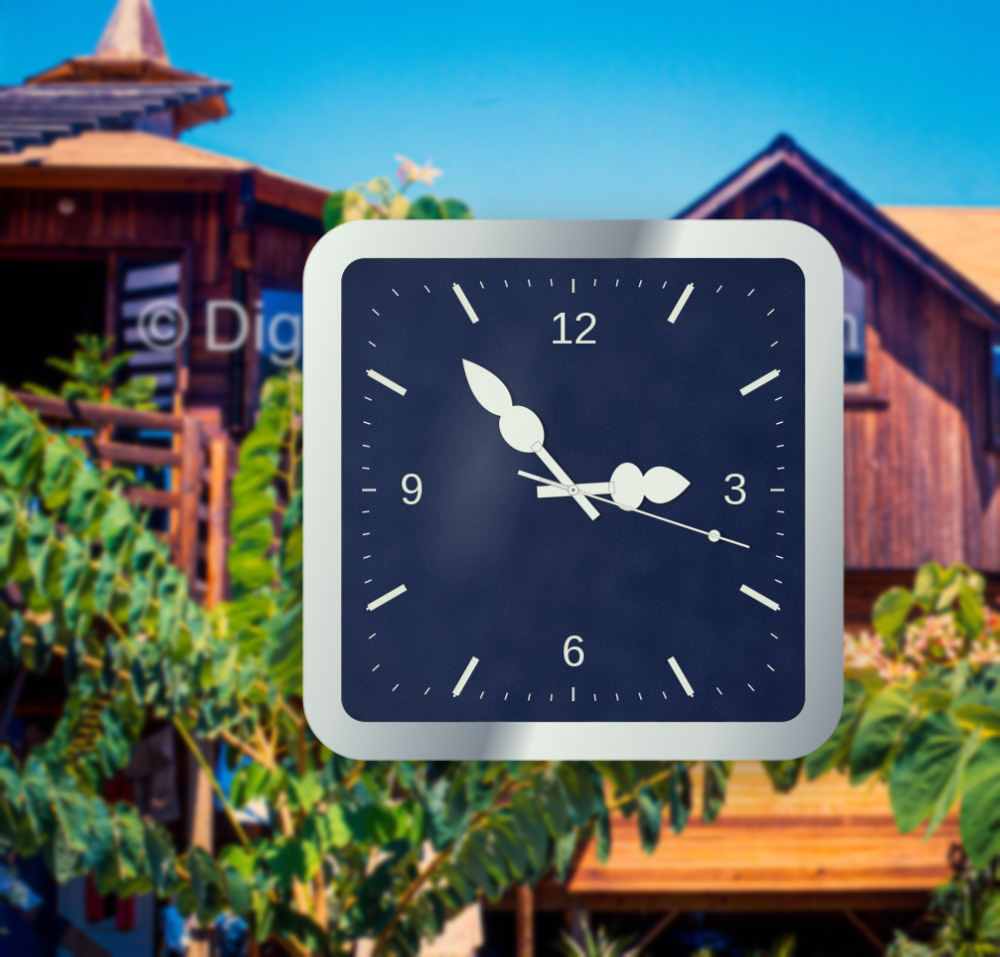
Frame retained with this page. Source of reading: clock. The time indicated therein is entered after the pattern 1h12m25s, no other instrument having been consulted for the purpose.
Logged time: 2h53m18s
